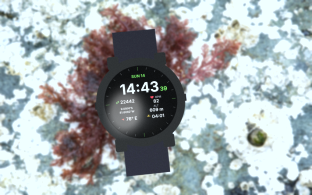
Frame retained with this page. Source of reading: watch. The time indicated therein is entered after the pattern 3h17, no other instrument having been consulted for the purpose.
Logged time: 14h43
